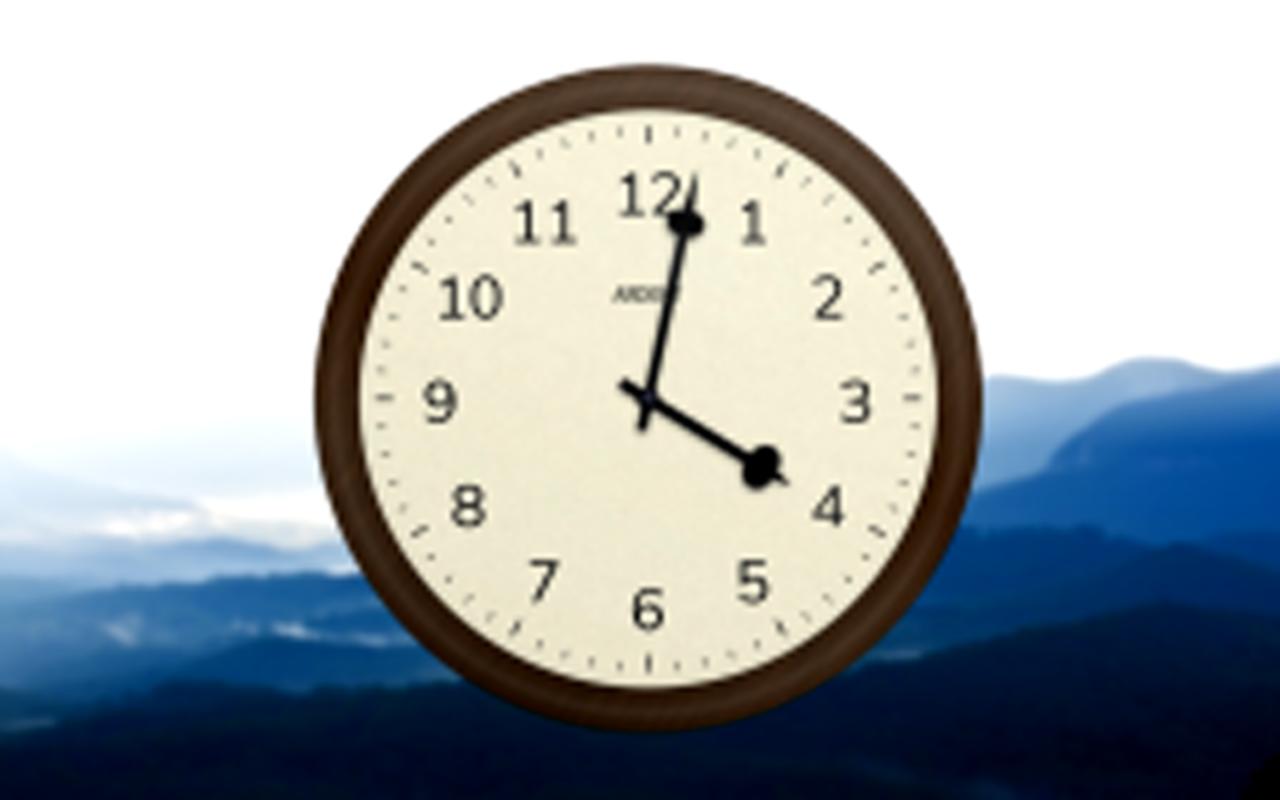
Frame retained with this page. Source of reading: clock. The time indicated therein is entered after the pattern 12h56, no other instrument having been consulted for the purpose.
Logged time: 4h02
